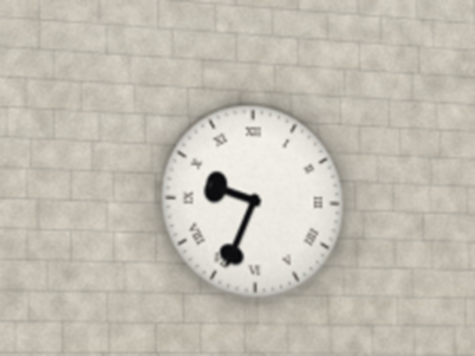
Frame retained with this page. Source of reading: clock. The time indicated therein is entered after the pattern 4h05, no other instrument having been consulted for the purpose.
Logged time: 9h34
